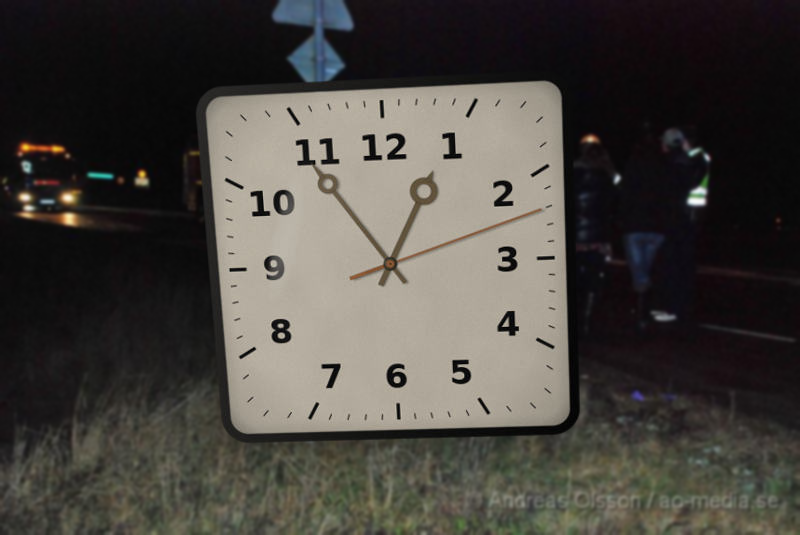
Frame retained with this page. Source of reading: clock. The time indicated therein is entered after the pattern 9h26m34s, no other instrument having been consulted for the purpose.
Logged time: 12h54m12s
